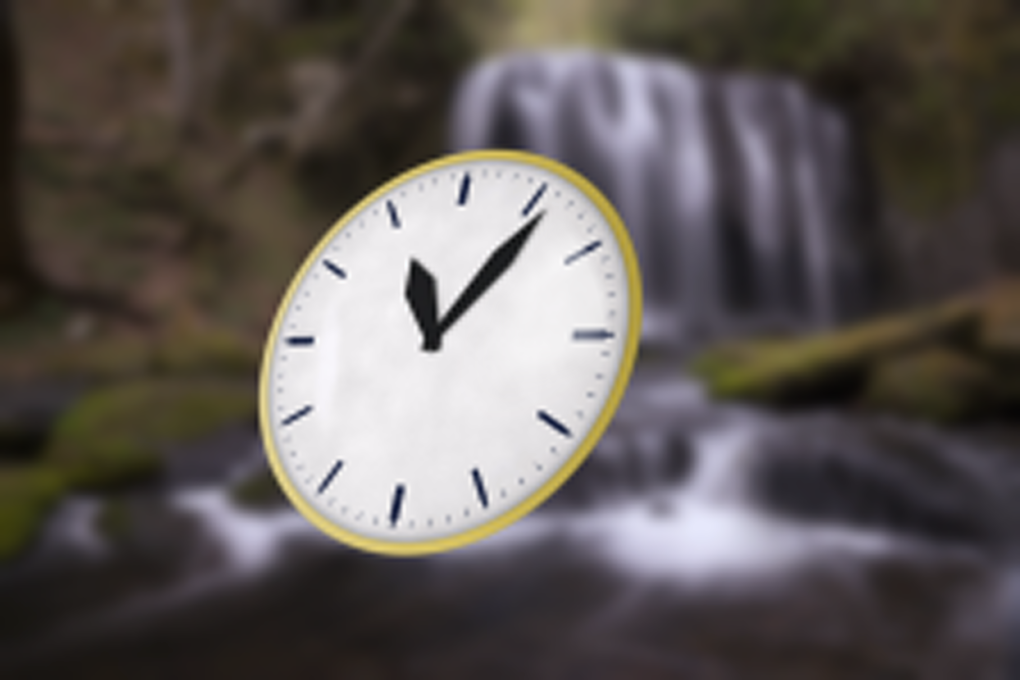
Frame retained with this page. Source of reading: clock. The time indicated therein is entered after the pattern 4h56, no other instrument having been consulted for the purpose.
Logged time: 11h06
